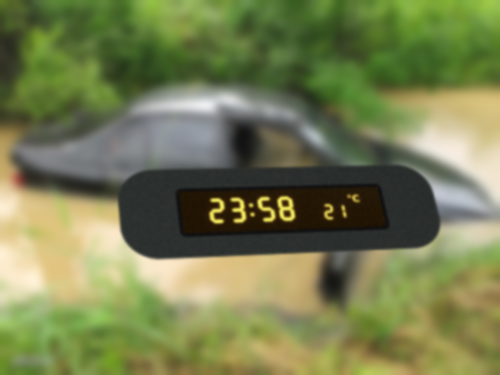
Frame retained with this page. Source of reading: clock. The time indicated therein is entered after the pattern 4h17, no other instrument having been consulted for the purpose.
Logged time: 23h58
